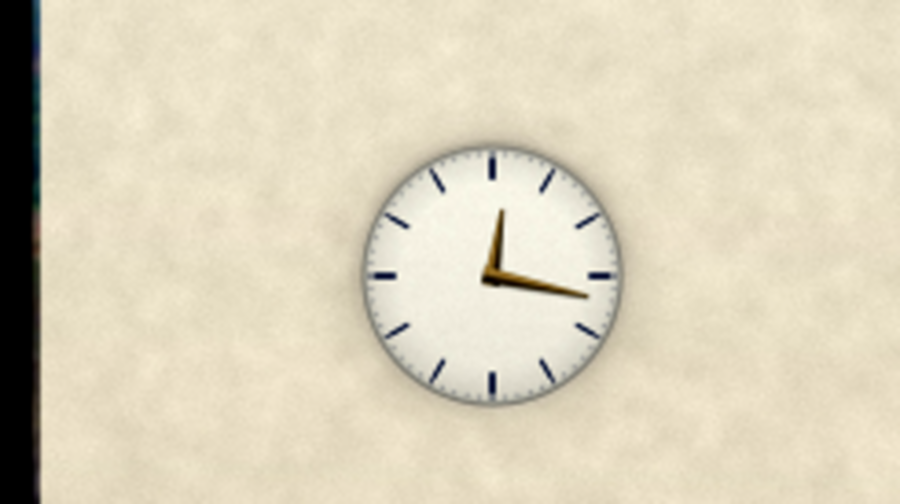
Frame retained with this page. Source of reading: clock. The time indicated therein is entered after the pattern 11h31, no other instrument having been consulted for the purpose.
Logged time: 12h17
